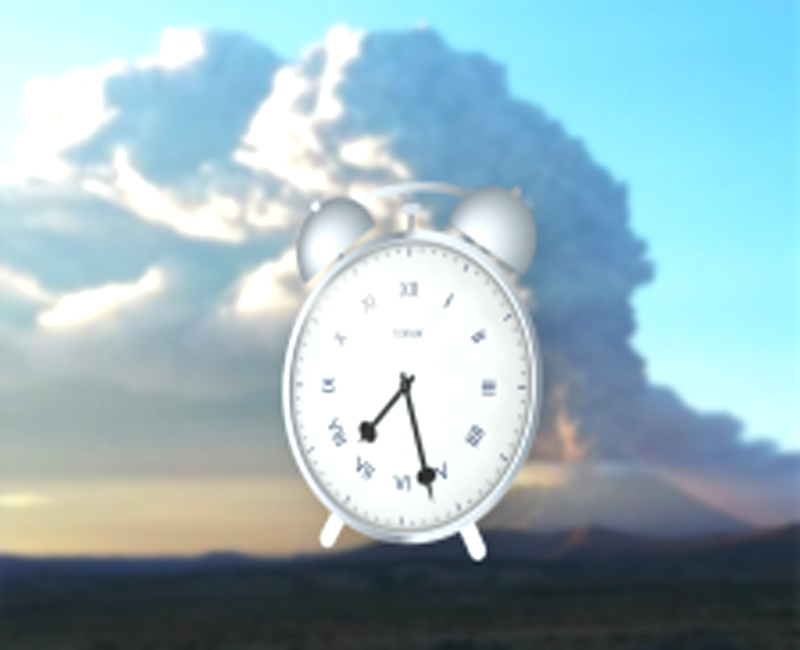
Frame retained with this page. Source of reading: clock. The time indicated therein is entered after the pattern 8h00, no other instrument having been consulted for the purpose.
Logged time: 7h27
